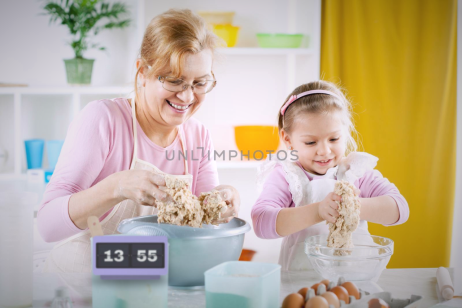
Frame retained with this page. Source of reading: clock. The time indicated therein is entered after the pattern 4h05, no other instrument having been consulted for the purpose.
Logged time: 13h55
